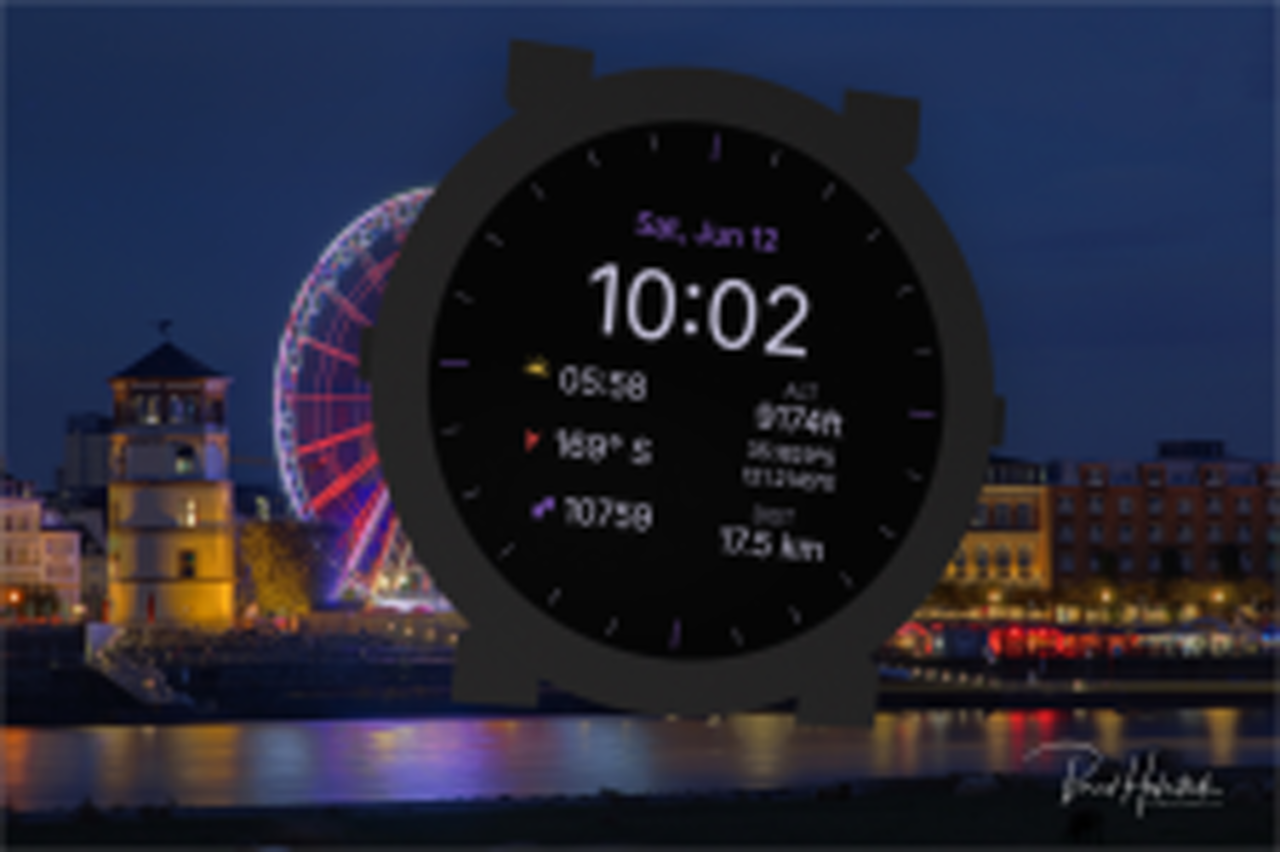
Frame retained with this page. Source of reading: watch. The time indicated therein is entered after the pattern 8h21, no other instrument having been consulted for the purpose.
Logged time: 10h02
